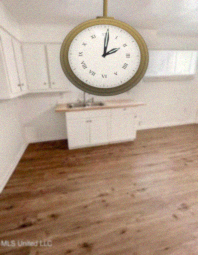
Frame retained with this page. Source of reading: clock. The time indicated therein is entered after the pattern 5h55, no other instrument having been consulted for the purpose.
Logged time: 2h01
